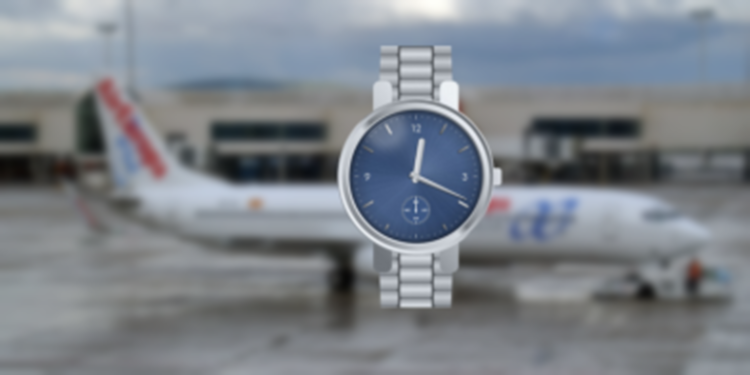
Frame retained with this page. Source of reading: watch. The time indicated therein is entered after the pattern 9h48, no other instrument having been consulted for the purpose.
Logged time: 12h19
